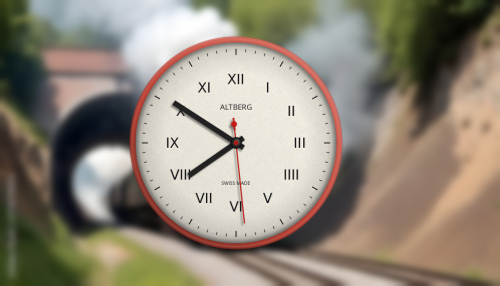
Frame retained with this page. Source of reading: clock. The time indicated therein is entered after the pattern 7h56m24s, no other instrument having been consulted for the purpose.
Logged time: 7h50m29s
